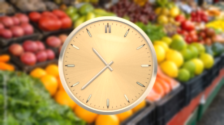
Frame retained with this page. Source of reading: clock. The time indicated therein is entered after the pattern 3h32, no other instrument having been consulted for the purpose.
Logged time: 10h38
